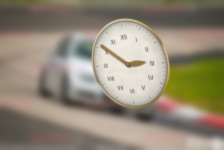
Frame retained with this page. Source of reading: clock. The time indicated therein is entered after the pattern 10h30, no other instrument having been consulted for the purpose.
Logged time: 2h51
